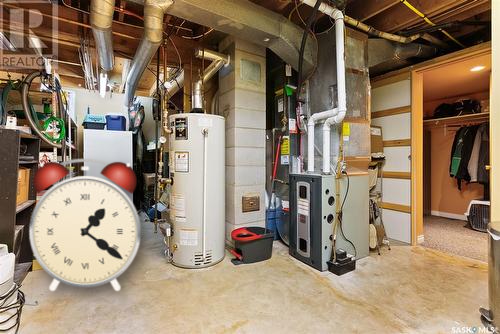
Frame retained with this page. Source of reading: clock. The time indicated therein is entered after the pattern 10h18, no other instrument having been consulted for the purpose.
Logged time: 1h21
